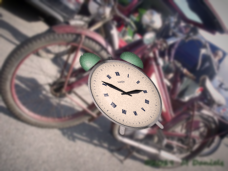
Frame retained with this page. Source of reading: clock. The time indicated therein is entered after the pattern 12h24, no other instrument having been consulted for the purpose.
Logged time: 2h51
